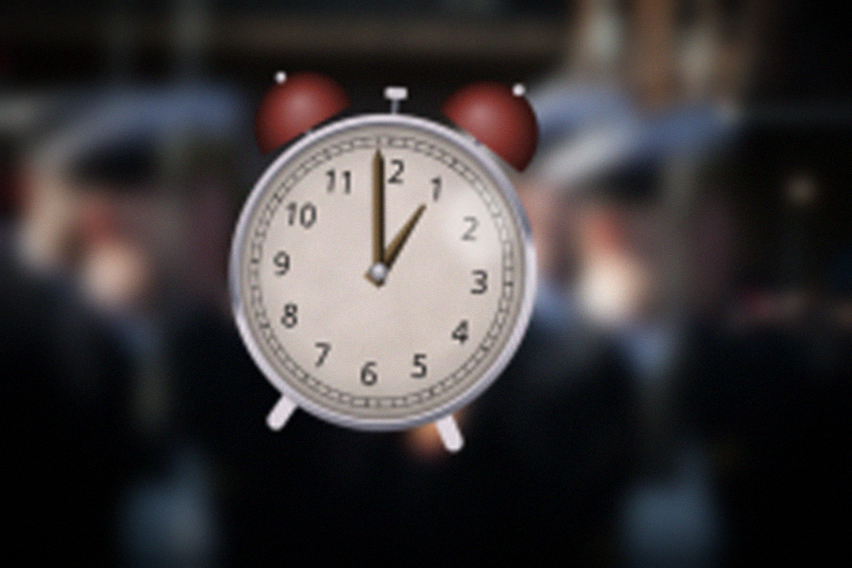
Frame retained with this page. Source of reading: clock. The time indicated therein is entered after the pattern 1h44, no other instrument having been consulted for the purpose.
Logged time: 12h59
